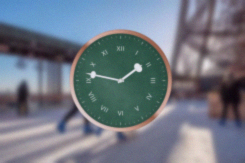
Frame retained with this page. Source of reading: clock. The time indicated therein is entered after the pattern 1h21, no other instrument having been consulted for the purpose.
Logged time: 1h47
